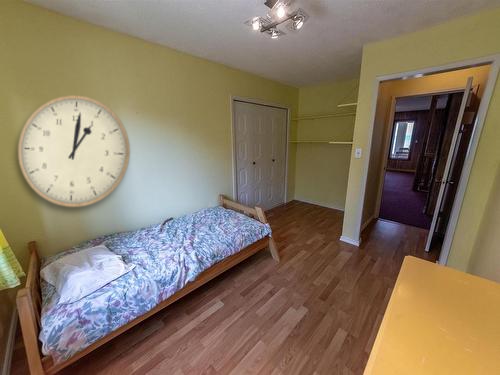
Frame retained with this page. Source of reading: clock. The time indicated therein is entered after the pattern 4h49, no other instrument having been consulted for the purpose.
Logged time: 1h01
